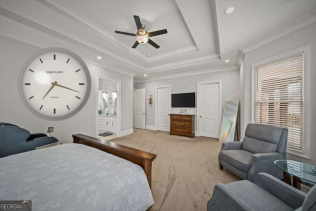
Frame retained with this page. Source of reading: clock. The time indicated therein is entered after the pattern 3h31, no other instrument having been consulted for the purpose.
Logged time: 7h18
